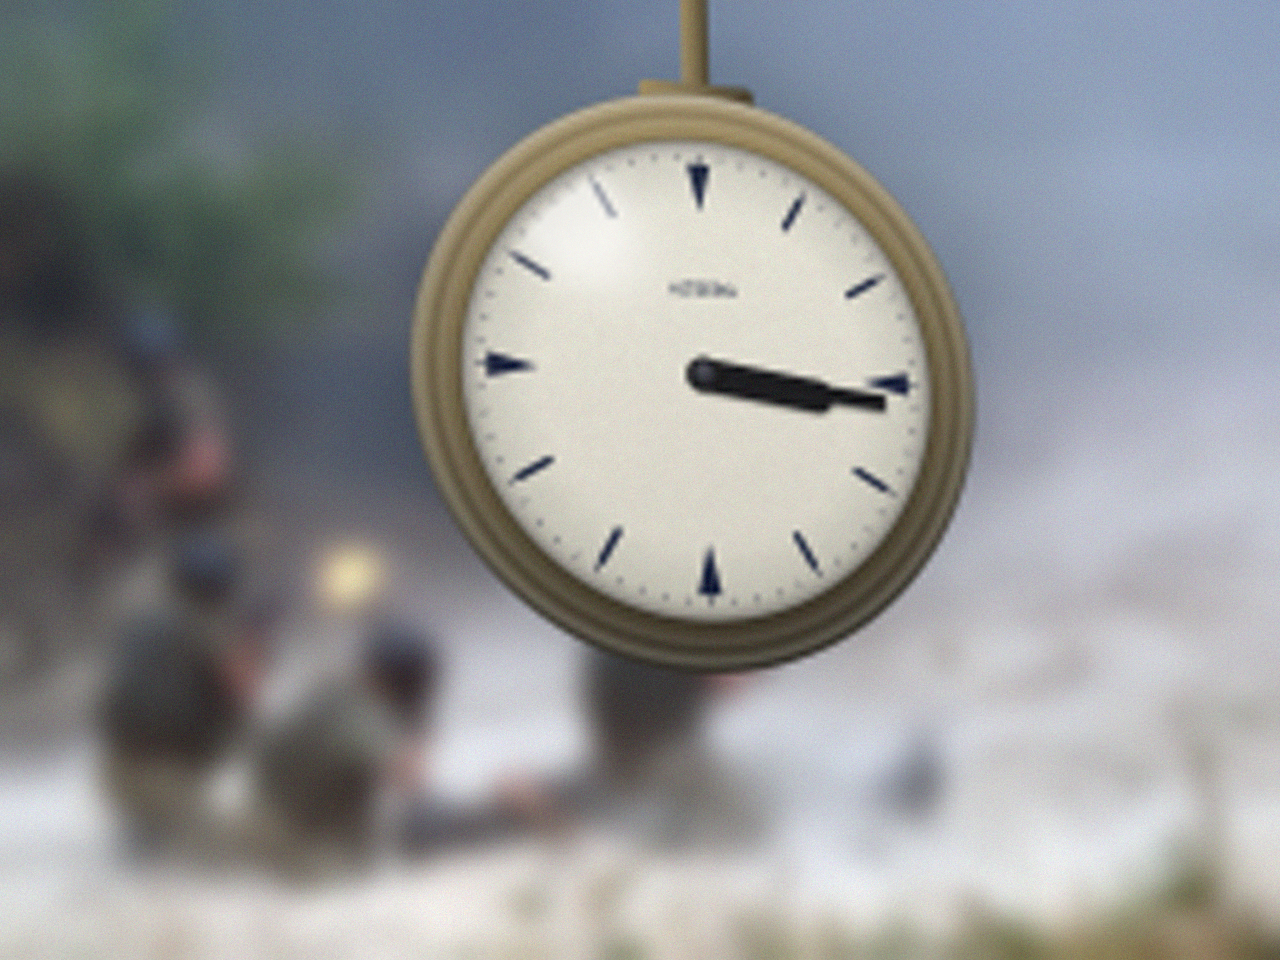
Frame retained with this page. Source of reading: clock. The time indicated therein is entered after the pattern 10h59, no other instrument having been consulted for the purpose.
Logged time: 3h16
